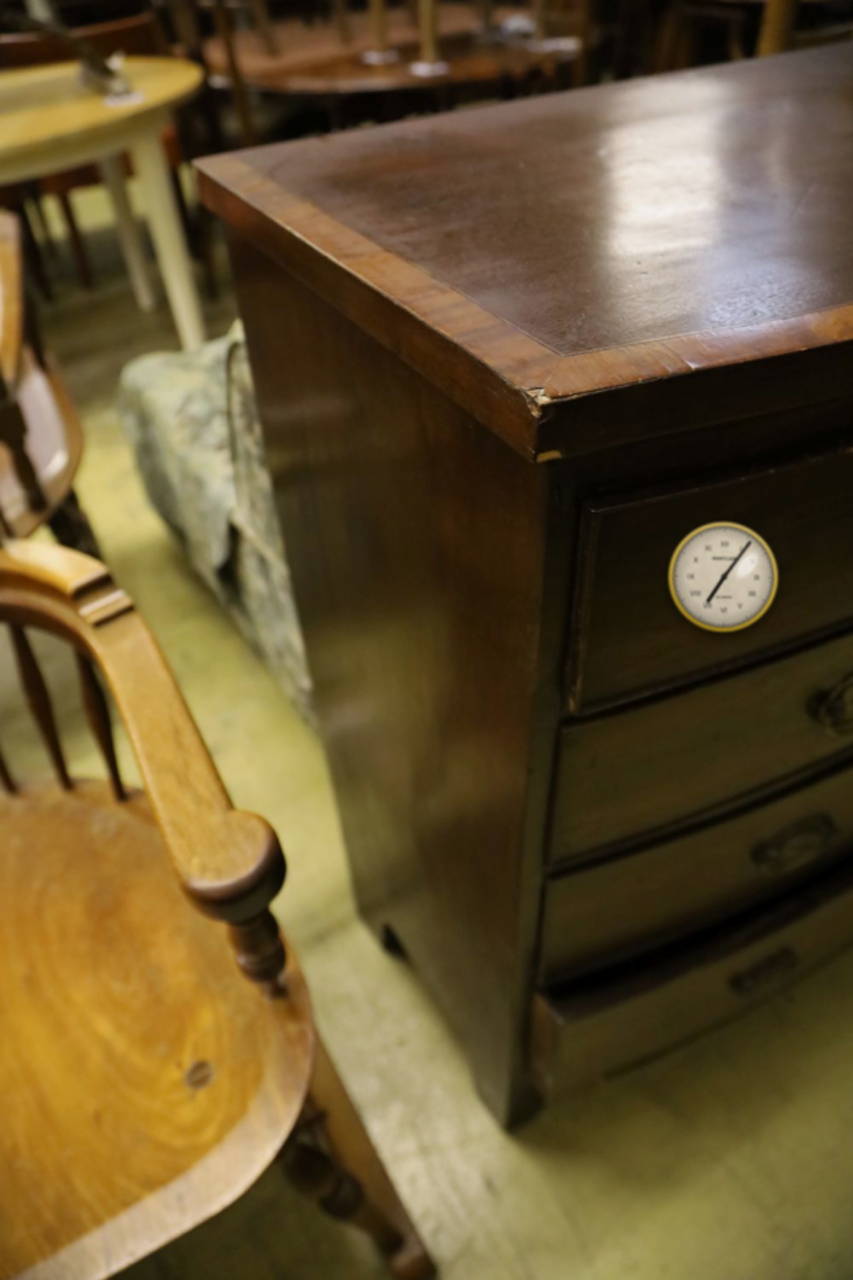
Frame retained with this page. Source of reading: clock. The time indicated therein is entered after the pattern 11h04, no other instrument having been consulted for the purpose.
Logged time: 7h06
